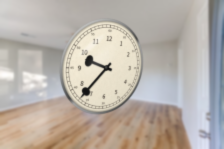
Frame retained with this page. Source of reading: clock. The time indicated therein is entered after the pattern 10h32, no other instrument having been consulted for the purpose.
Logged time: 9h37
